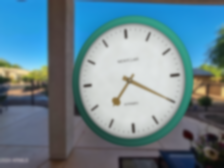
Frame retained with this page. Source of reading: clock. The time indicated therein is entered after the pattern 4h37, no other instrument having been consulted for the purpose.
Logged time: 7h20
